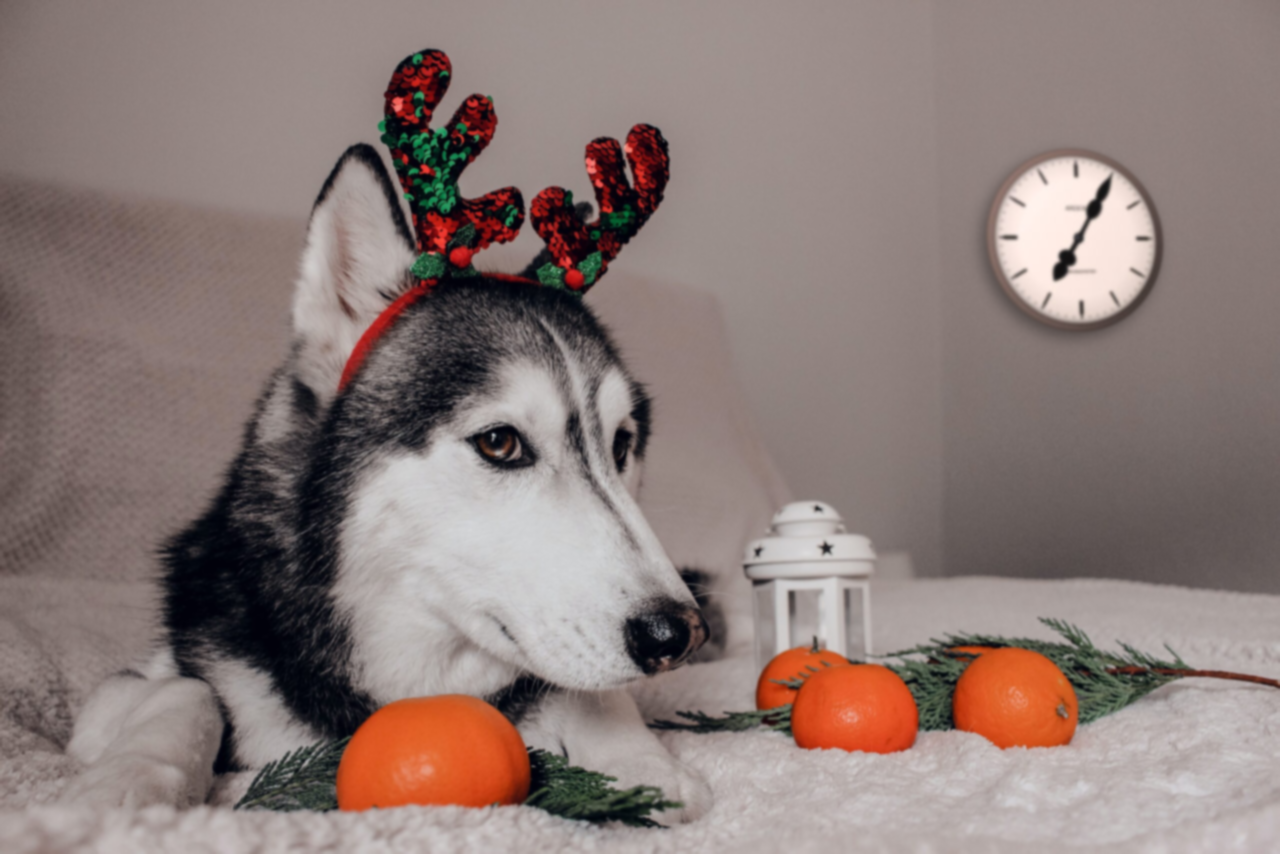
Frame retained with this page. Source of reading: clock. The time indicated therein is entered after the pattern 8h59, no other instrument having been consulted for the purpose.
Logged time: 7h05
